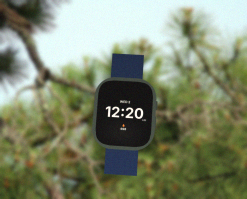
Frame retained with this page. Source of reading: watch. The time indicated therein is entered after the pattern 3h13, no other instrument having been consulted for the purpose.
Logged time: 12h20
